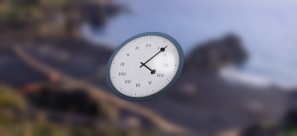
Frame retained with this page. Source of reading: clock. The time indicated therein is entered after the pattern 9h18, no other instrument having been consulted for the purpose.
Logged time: 4h07
